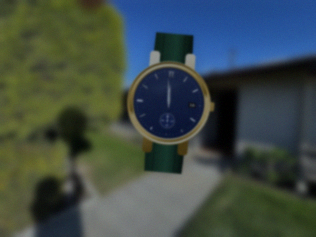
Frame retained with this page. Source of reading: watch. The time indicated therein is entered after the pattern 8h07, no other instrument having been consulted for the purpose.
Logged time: 11h59
